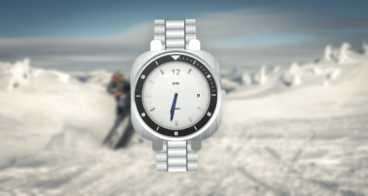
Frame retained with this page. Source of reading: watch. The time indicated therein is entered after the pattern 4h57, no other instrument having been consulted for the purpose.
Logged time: 6h32
